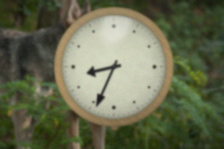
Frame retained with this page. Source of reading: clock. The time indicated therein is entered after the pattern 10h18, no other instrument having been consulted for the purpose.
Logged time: 8h34
